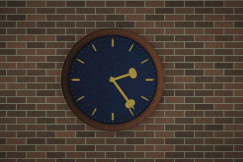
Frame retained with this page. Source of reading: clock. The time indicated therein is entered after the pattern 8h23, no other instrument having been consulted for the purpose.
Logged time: 2h24
